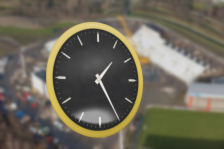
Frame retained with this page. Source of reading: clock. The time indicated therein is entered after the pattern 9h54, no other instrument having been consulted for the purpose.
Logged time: 1h25
